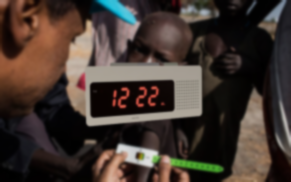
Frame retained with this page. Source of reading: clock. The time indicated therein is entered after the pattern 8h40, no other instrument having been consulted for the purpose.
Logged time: 12h22
